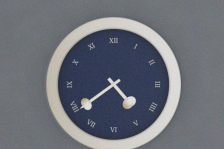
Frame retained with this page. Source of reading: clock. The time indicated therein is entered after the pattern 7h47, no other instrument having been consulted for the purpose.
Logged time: 4h39
